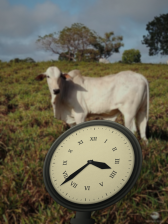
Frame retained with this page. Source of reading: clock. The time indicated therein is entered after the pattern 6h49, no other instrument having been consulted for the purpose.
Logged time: 3h38
